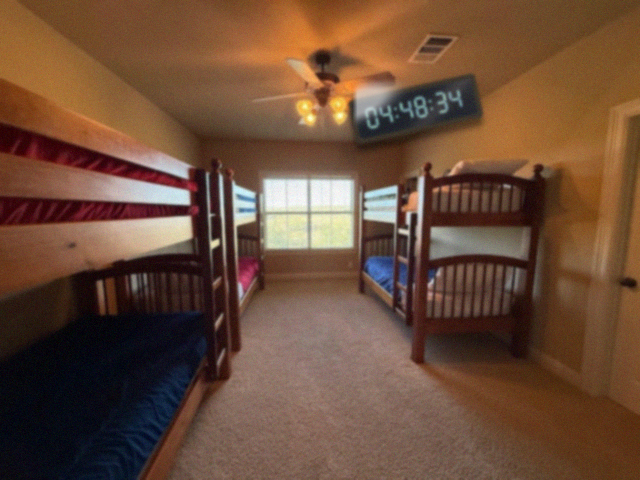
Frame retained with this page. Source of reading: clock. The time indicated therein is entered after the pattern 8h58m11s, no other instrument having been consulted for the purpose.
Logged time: 4h48m34s
